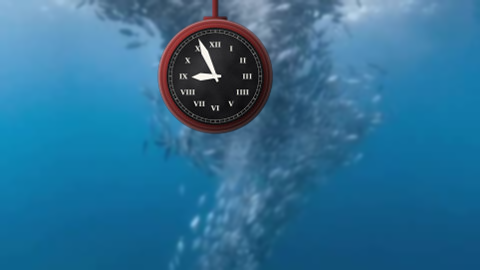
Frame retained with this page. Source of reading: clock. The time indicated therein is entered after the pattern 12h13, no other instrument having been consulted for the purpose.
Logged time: 8h56
